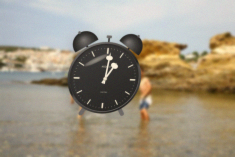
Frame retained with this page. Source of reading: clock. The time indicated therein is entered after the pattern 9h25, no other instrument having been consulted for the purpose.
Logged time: 1h01
